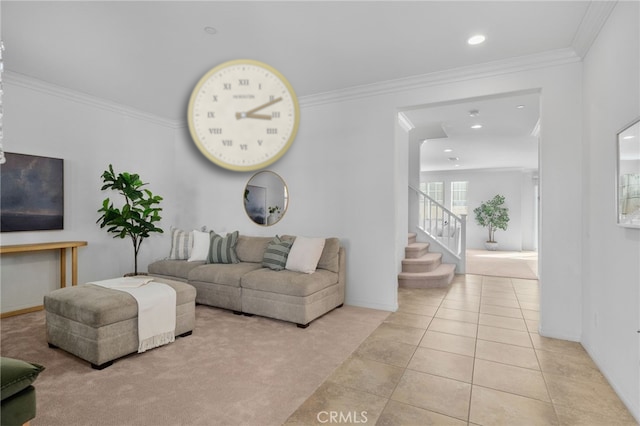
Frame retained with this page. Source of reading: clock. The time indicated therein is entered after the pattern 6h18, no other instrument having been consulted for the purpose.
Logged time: 3h11
